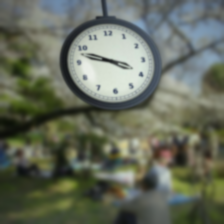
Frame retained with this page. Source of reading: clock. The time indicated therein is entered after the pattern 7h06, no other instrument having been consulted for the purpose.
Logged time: 3h48
